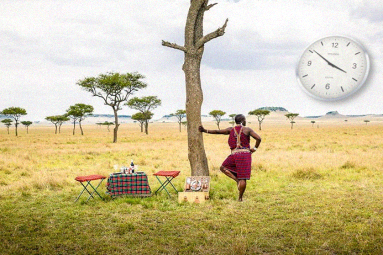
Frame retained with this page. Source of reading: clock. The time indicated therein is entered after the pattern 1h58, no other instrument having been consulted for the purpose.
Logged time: 3h51
